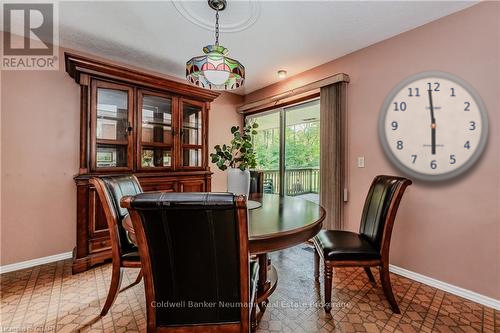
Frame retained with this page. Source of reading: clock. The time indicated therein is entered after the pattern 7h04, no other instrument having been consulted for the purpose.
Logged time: 5h59
